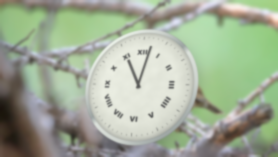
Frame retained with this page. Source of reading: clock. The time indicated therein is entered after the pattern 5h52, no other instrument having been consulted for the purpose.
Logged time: 11h02
